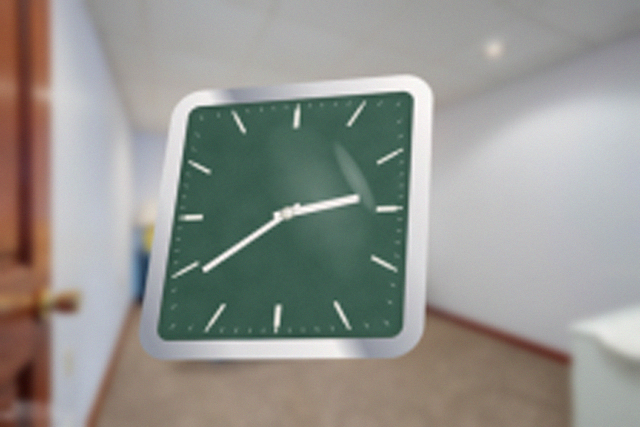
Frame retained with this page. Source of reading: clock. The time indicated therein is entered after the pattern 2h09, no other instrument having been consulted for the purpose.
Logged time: 2h39
